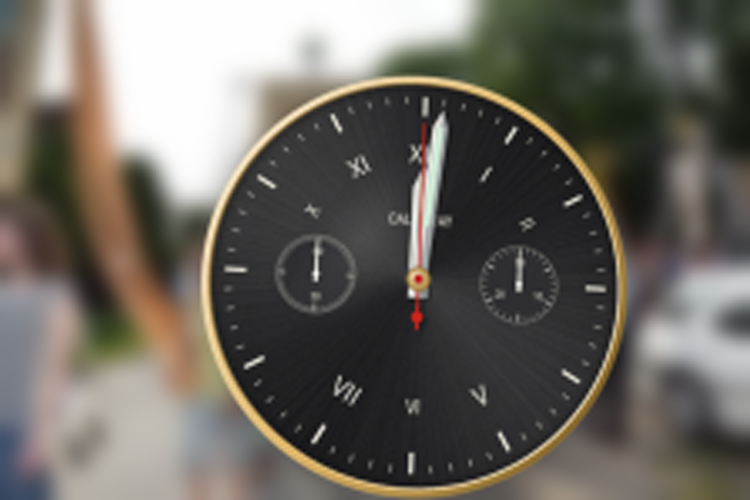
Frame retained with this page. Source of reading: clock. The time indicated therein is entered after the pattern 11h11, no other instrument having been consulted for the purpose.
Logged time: 12h01
